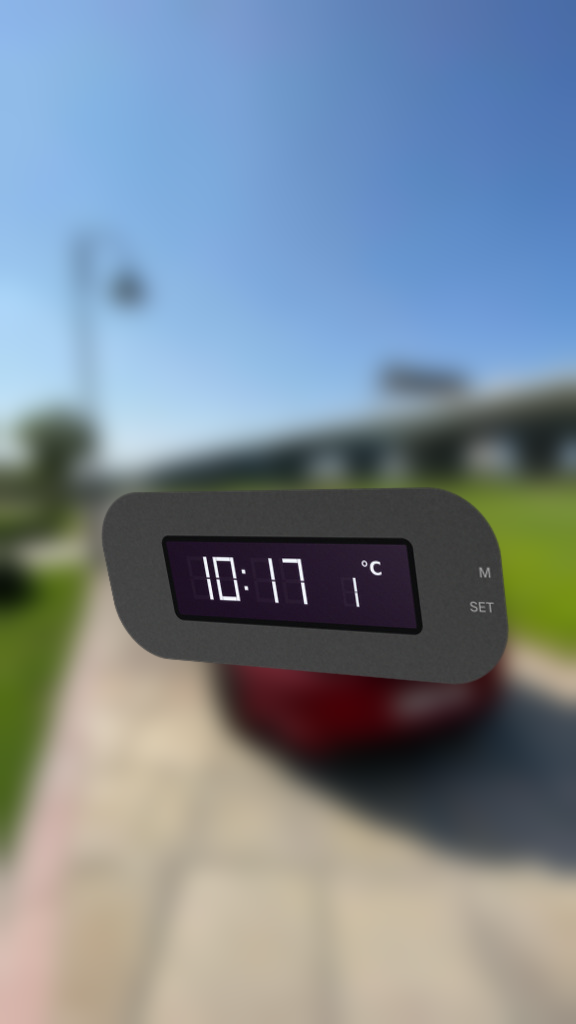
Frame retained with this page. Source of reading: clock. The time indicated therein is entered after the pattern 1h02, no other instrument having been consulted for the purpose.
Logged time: 10h17
